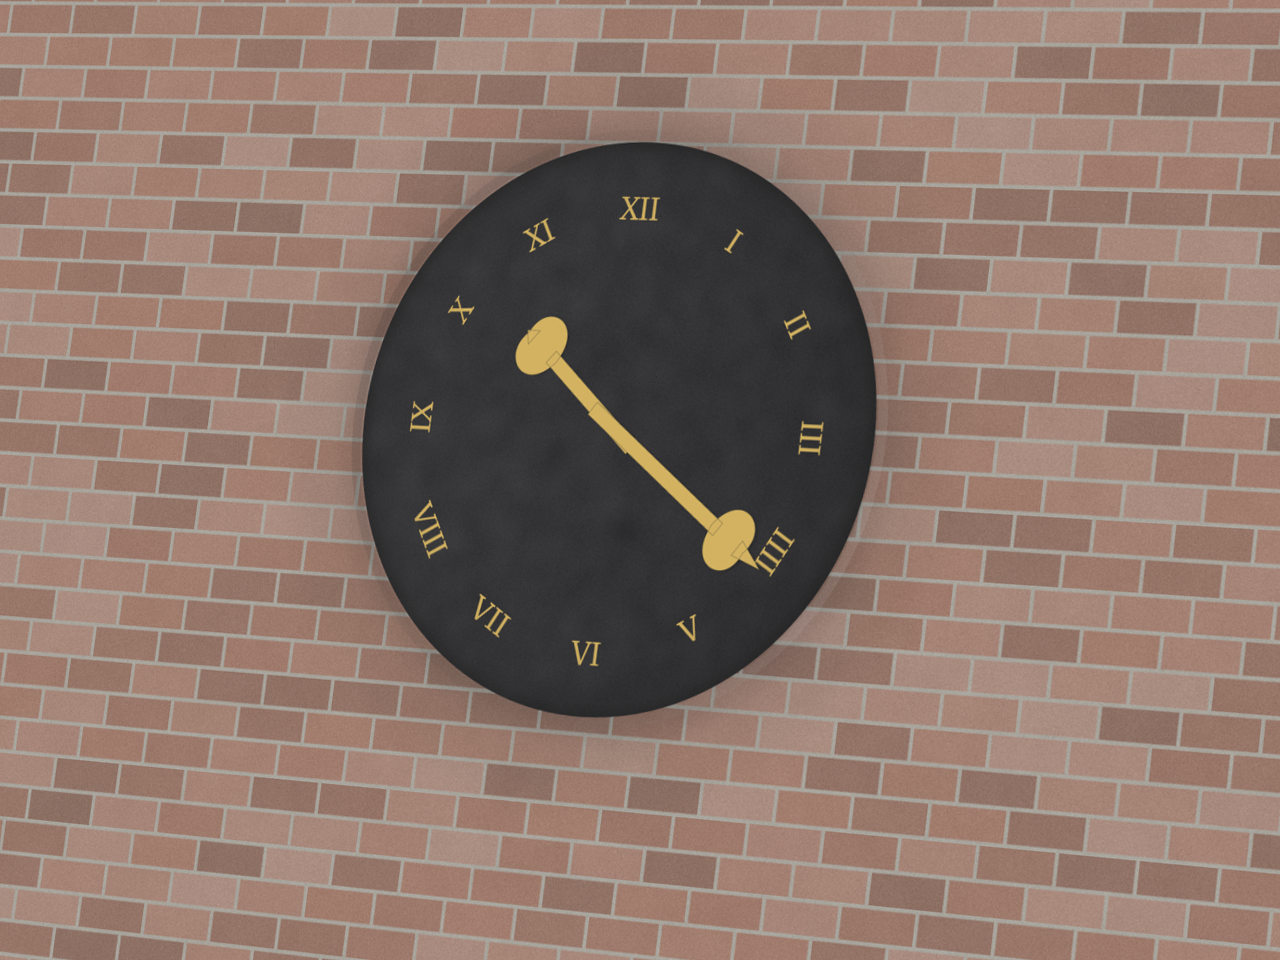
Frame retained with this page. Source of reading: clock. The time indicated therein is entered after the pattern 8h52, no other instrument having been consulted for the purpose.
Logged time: 10h21
